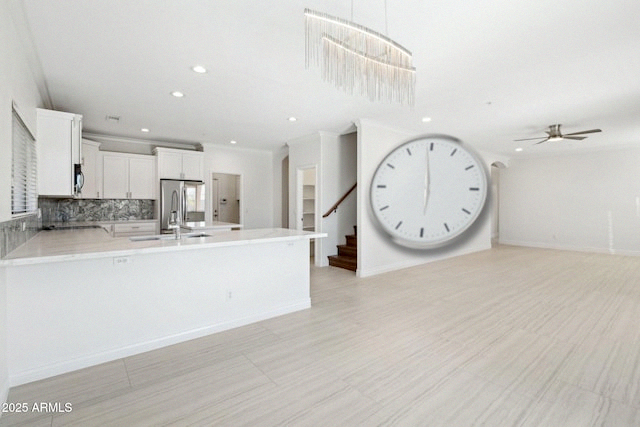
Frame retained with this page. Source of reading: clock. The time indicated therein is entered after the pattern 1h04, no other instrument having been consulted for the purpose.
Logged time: 5h59
